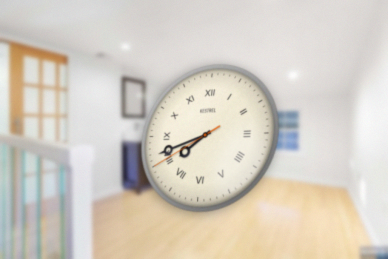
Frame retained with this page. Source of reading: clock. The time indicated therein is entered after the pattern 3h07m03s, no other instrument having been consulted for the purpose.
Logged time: 7h41m40s
